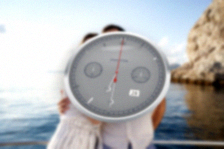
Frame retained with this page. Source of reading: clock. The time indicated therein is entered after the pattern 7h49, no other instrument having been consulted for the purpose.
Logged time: 6h30
